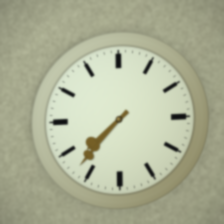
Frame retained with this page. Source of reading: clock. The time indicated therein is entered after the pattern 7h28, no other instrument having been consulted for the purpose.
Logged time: 7h37
